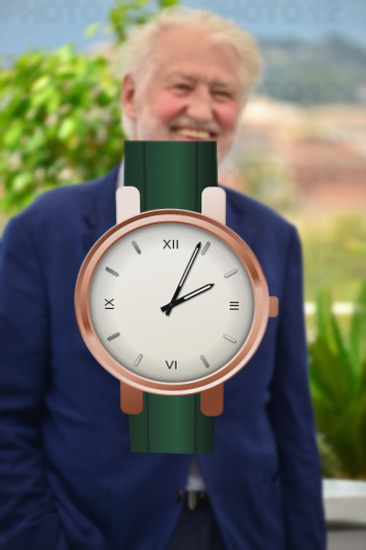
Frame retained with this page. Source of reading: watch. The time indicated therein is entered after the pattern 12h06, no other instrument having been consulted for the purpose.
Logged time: 2h04
